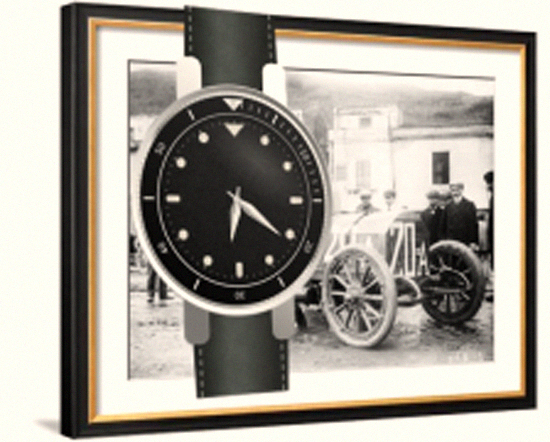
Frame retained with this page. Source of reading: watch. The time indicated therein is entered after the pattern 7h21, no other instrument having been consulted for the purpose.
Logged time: 6h21
